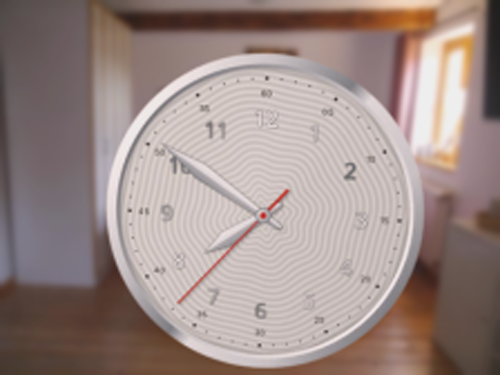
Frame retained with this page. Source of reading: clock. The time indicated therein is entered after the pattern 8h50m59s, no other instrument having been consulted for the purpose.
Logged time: 7h50m37s
